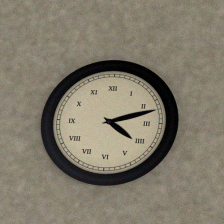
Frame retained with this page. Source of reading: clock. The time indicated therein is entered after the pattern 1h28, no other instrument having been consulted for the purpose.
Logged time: 4h12
